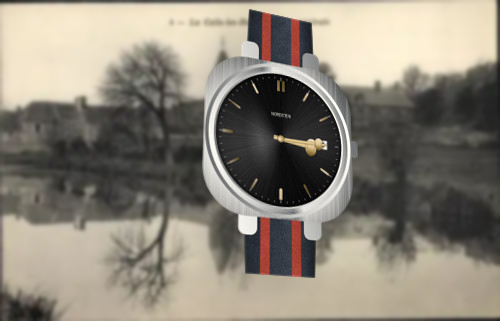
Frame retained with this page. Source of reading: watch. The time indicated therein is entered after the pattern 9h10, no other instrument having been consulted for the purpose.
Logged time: 3h15
